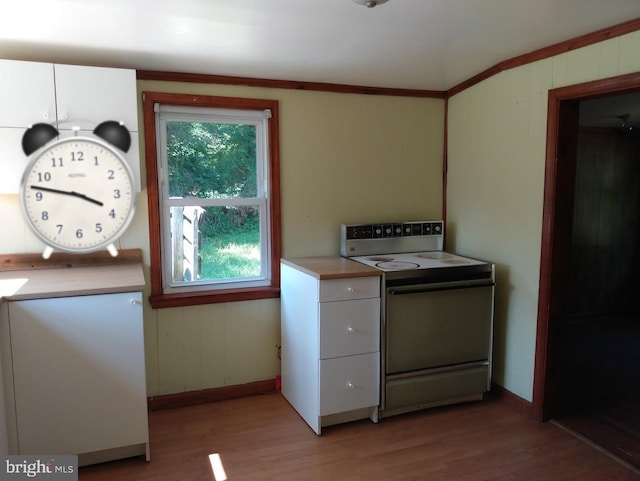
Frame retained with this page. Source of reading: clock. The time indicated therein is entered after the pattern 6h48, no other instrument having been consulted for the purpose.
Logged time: 3h47
